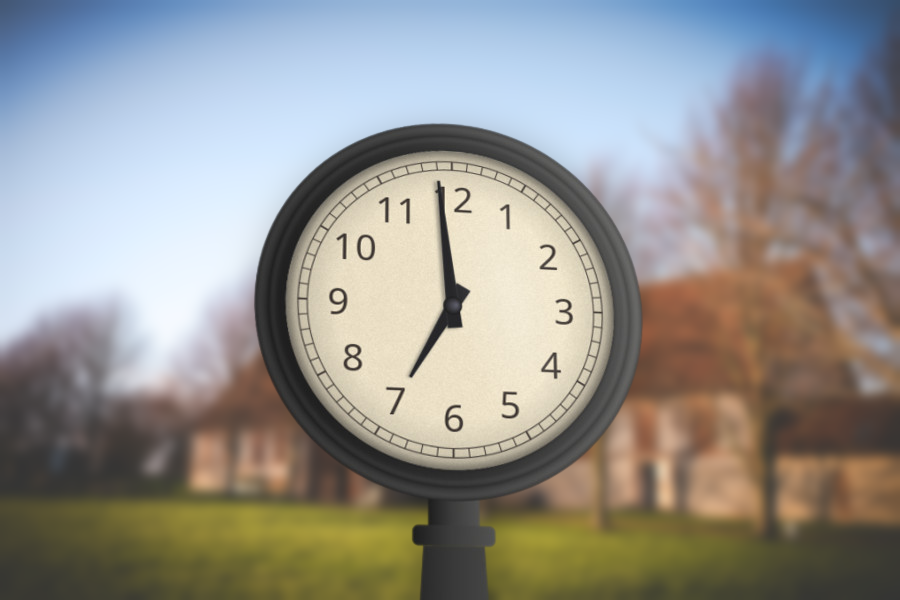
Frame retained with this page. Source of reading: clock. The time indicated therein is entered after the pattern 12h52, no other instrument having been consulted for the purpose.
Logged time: 6h59
